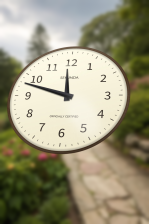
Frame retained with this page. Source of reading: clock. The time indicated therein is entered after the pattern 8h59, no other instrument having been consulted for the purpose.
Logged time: 11h48
